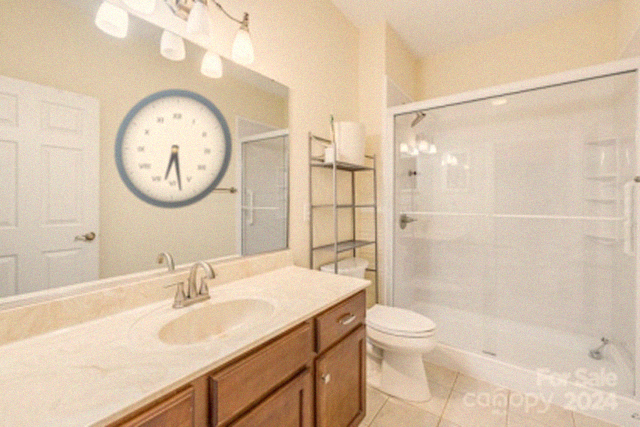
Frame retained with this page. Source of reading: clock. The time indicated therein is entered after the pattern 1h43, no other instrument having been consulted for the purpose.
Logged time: 6h28
